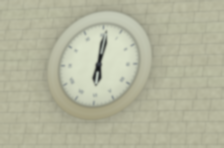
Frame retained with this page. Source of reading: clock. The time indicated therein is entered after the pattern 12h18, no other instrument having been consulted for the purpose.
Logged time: 6h01
